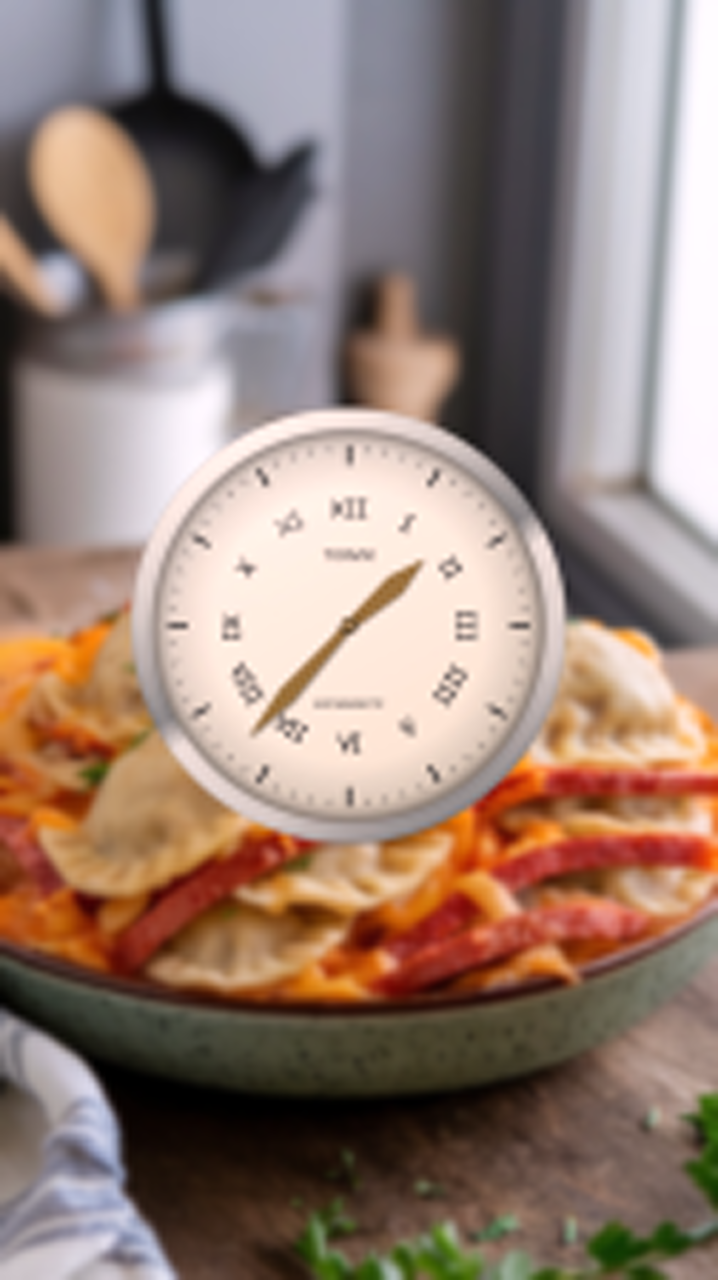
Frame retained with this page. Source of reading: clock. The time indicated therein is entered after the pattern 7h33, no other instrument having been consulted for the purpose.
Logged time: 1h37
